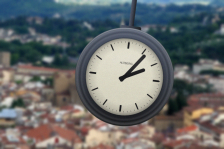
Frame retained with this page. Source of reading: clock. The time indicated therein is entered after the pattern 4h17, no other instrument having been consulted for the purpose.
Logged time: 2h06
